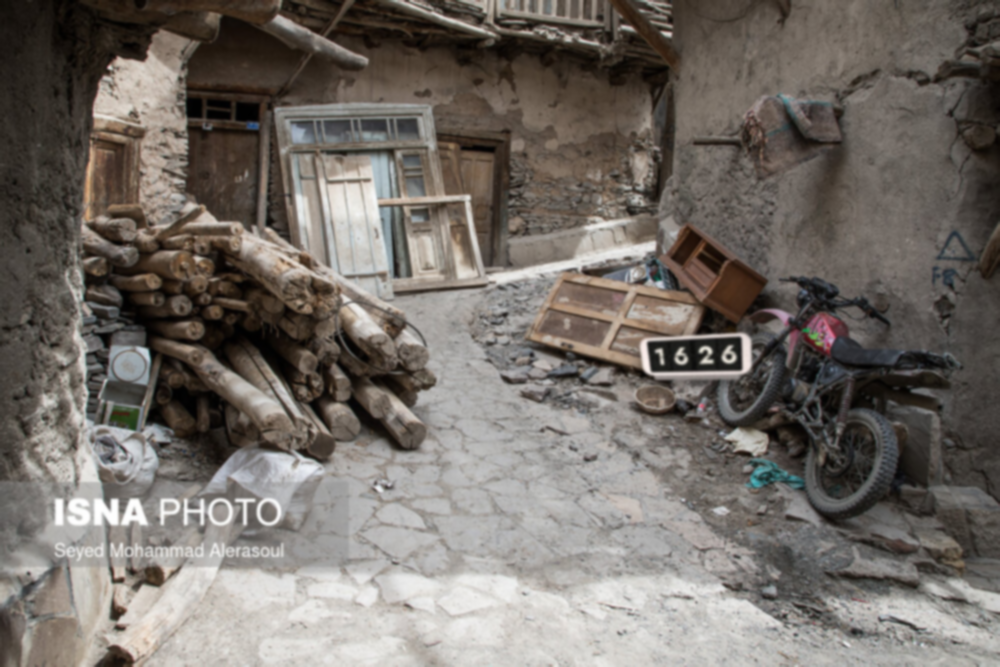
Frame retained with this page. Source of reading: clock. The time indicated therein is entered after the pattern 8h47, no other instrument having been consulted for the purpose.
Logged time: 16h26
